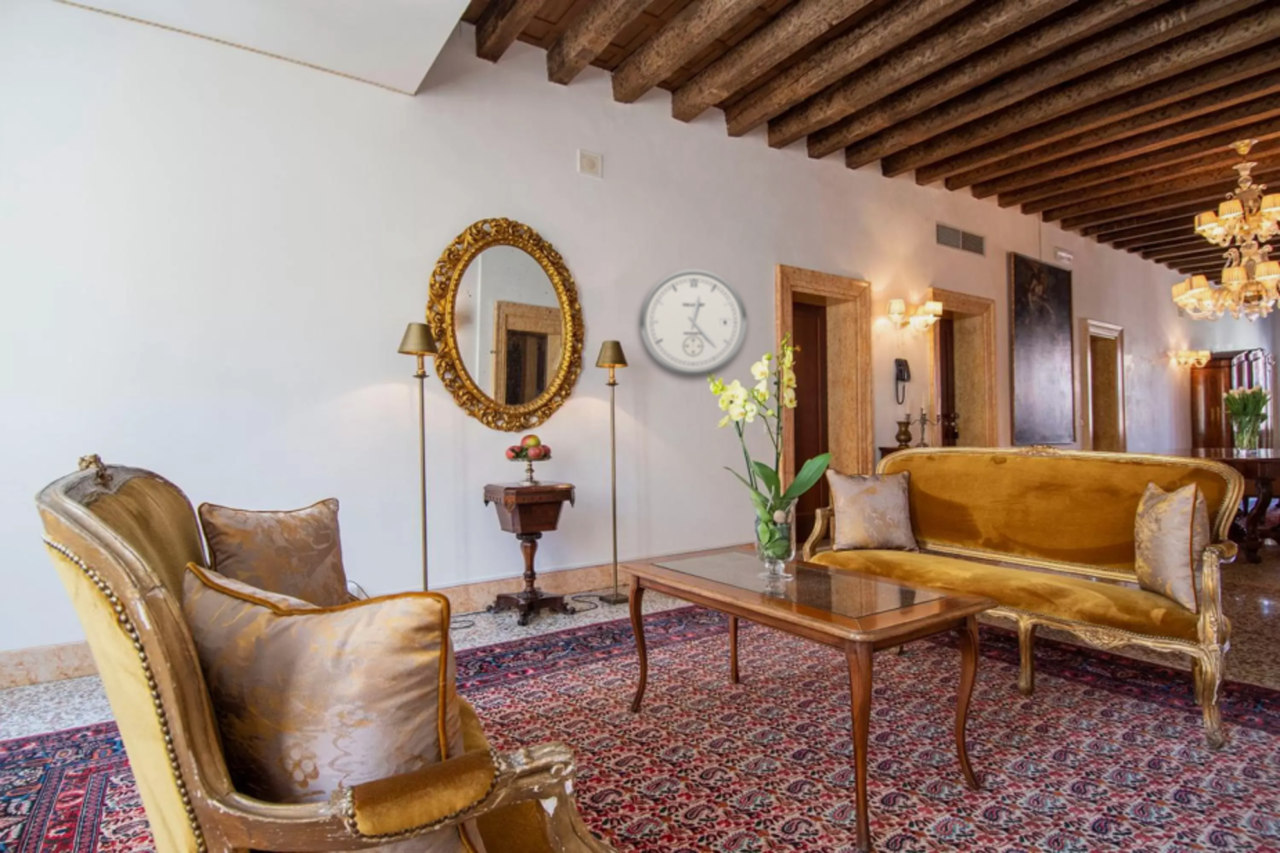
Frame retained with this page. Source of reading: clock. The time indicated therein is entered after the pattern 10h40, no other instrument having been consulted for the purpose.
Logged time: 12h23
